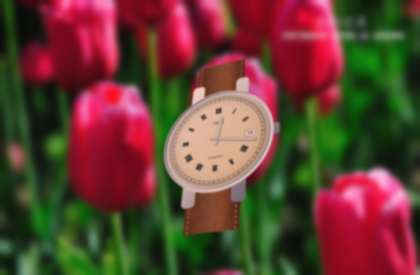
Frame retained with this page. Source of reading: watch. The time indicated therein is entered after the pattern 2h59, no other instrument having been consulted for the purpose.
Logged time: 12h17
